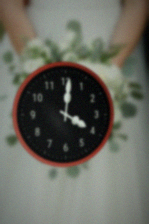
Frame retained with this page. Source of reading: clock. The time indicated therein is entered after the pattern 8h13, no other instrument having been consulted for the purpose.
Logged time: 4h01
